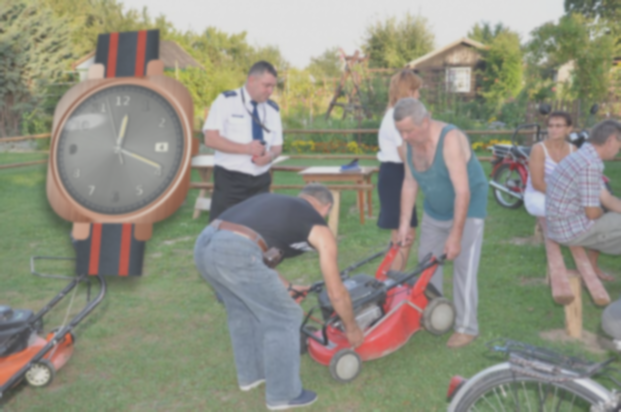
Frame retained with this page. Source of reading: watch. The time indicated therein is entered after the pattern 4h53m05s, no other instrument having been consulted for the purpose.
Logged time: 12h18m57s
